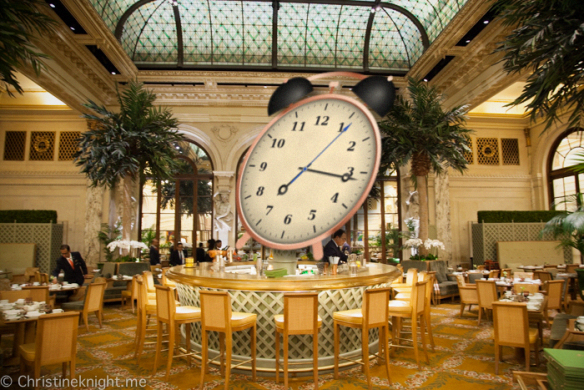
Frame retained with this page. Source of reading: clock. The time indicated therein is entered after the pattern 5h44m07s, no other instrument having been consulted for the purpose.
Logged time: 7h16m06s
